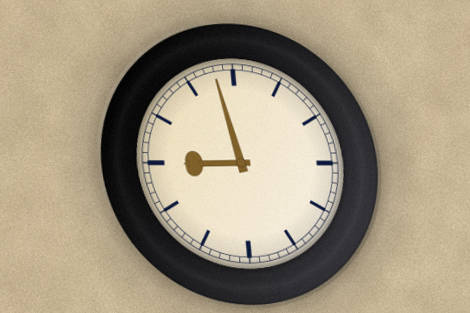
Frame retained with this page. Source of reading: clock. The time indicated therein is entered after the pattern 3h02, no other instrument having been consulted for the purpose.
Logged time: 8h58
